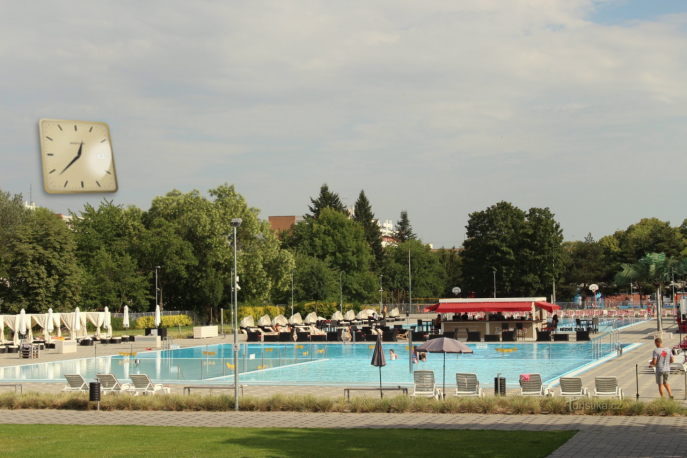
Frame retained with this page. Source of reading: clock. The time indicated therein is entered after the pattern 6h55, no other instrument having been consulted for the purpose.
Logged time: 12h38
